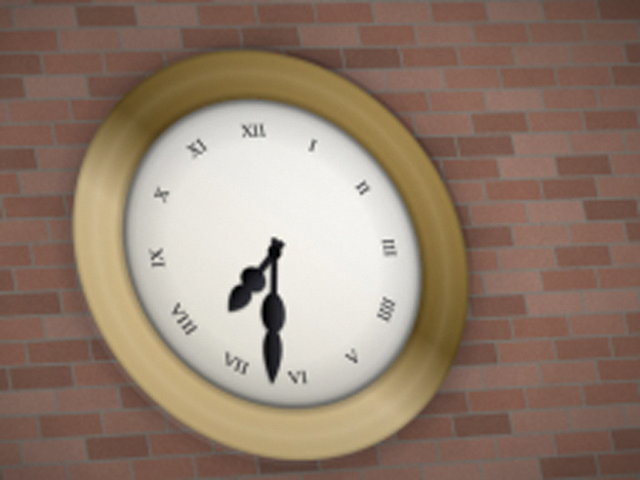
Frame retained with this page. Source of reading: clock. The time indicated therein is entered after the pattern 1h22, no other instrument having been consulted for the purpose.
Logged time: 7h32
